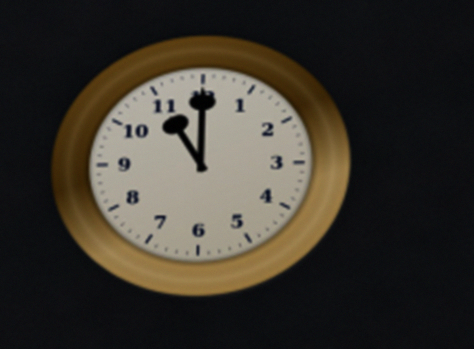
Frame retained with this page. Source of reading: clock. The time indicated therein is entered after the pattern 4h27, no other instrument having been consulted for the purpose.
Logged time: 11h00
